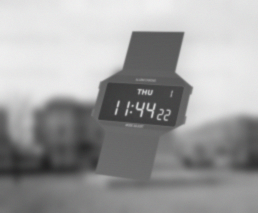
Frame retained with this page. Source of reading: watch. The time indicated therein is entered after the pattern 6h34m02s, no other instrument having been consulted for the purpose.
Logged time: 11h44m22s
